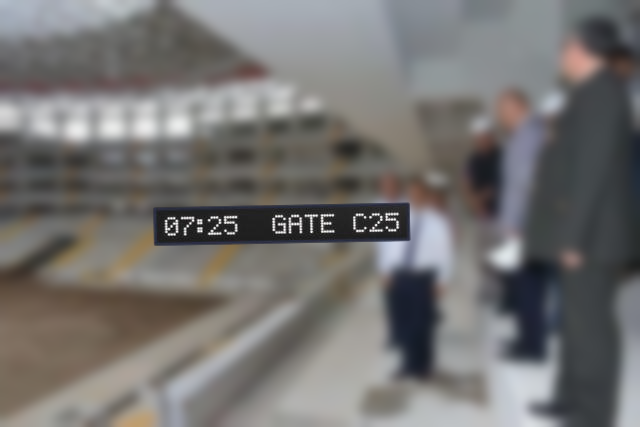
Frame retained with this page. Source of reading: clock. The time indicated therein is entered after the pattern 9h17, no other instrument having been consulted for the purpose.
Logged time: 7h25
